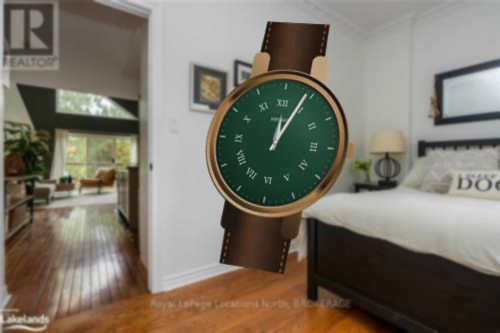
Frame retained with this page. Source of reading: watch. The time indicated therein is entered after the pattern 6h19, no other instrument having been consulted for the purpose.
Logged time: 12h04
